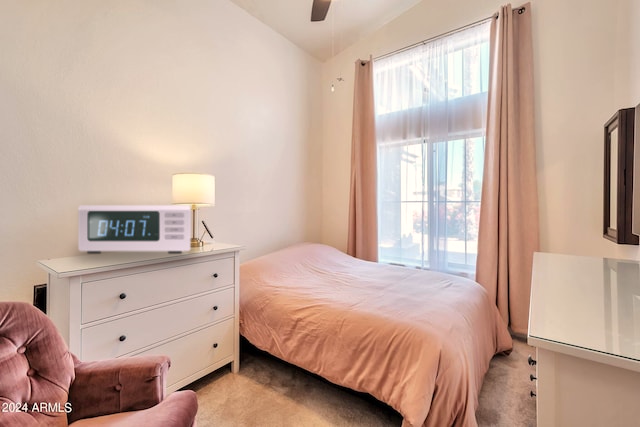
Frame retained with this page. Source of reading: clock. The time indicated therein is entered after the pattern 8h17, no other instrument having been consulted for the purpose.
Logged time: 4h07
